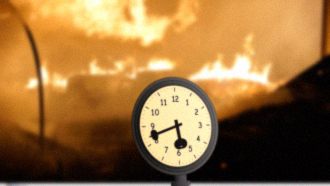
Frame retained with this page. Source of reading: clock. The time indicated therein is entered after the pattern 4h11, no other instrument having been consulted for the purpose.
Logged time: 5h42
